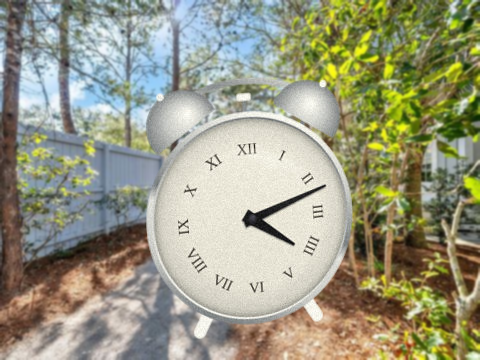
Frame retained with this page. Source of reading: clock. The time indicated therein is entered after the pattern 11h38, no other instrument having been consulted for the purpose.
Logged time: 4h12
